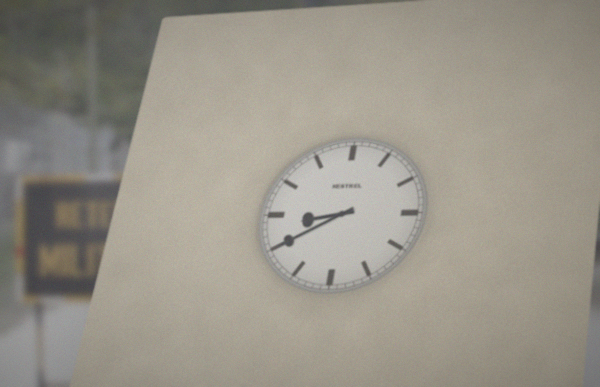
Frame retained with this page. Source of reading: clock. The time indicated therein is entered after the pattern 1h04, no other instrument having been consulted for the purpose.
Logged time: 8h40
